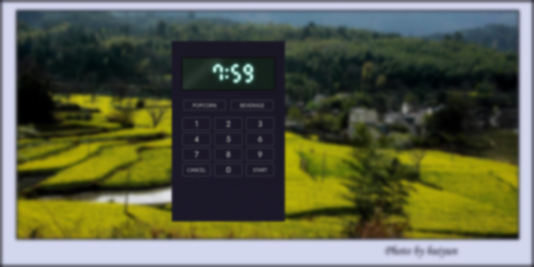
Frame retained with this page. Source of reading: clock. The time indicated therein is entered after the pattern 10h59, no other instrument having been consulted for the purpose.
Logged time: 7h59
